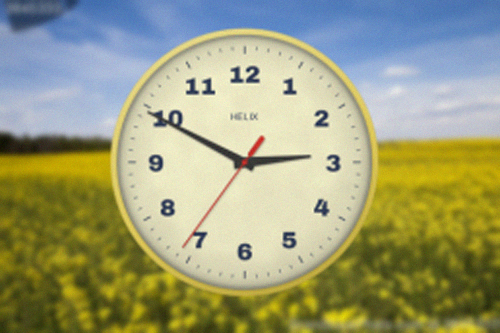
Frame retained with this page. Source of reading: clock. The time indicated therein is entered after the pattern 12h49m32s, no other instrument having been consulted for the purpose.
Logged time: 2h49m36s
